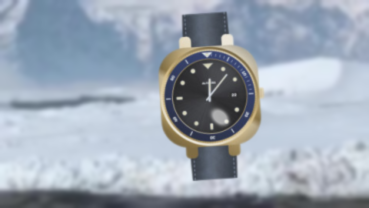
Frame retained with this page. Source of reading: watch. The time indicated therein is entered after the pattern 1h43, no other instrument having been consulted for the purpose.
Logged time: 12h07
